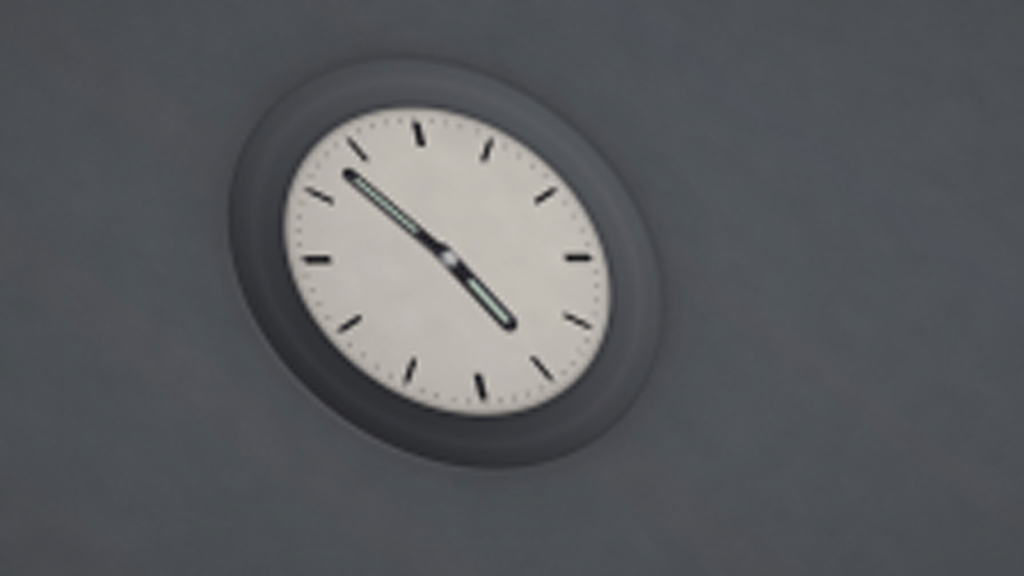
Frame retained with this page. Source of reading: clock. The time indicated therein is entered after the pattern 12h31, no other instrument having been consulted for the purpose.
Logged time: 4h53
